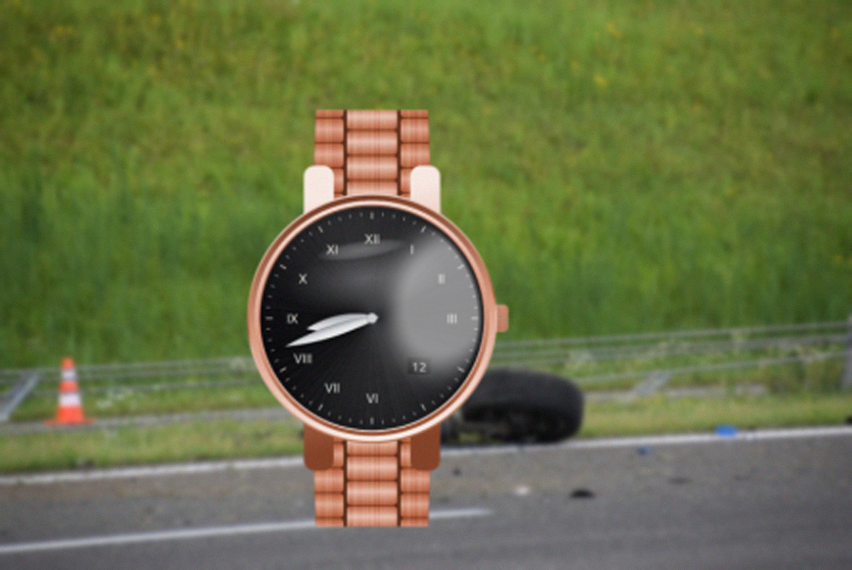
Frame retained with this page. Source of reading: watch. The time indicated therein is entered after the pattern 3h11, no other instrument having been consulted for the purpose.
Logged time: 8h42
